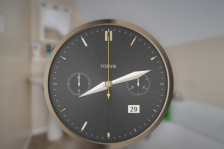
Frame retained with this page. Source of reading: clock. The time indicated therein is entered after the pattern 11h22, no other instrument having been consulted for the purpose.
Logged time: 8h12
